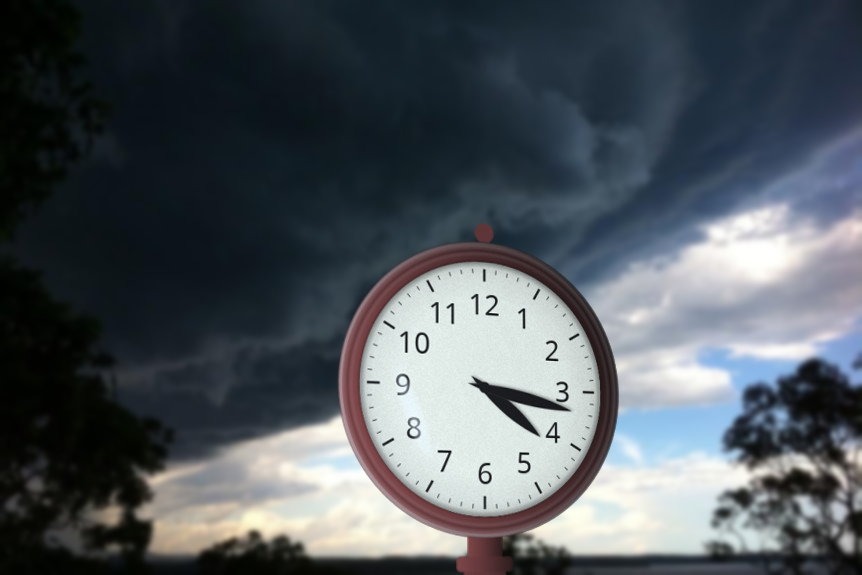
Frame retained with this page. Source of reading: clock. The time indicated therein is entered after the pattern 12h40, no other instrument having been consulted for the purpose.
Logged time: 4h17
